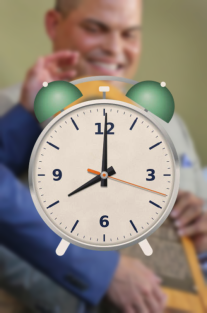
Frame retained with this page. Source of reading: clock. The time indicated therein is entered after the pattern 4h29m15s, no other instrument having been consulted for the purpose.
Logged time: 8h00m18s
